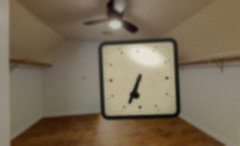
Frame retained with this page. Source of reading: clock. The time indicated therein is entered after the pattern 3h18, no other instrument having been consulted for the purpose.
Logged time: 6h34
